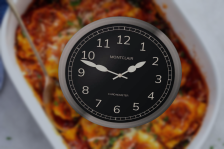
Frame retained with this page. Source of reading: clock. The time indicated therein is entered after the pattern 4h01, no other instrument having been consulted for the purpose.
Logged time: 1h48
